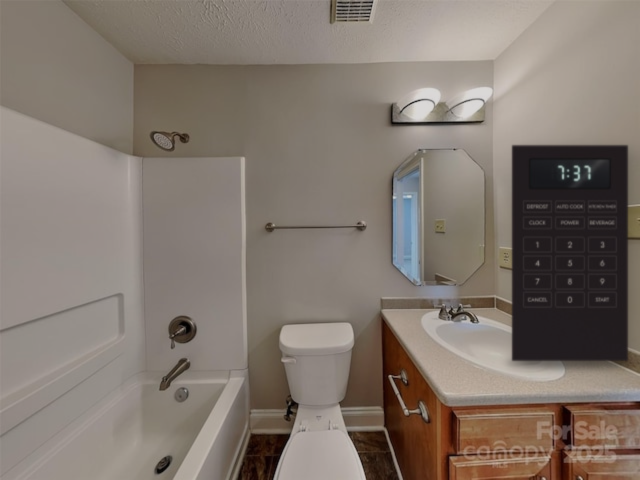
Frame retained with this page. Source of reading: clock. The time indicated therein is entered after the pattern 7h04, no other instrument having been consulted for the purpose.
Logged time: 7h37
